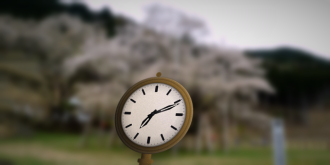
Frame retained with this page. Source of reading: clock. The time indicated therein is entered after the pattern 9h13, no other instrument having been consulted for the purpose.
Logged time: 7h11
